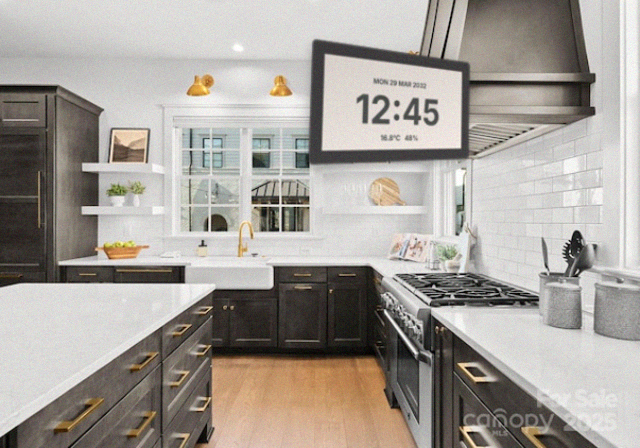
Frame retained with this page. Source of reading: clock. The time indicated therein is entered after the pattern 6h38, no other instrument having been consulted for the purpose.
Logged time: 12h45
